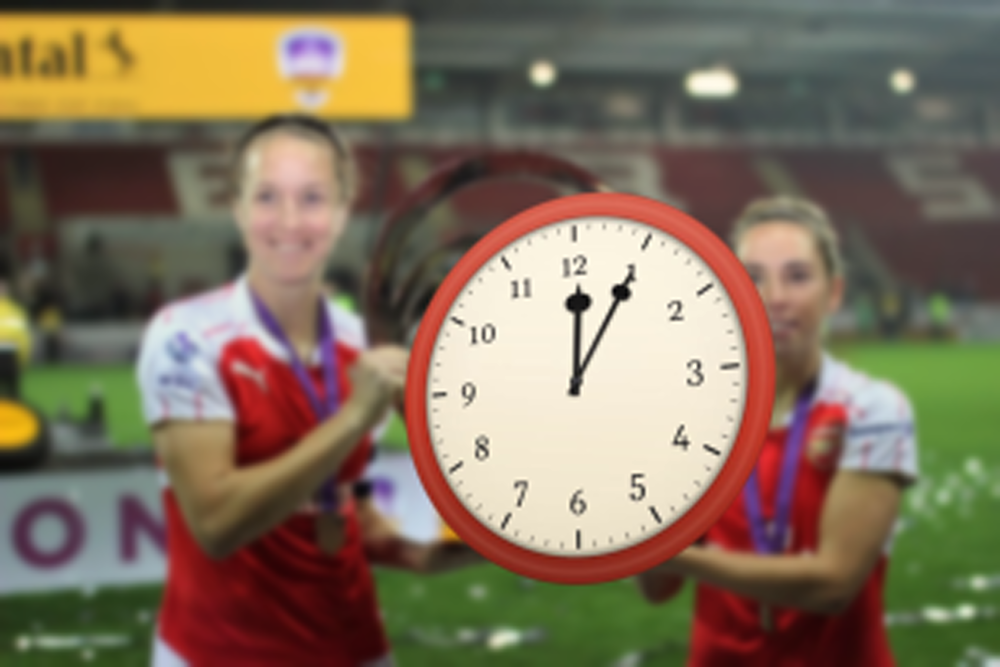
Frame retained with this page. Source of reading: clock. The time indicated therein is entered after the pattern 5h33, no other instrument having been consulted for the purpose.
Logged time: 12h05
